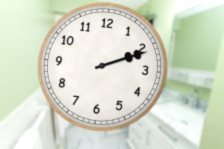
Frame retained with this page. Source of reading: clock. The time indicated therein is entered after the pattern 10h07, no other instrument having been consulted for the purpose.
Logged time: 2h11
